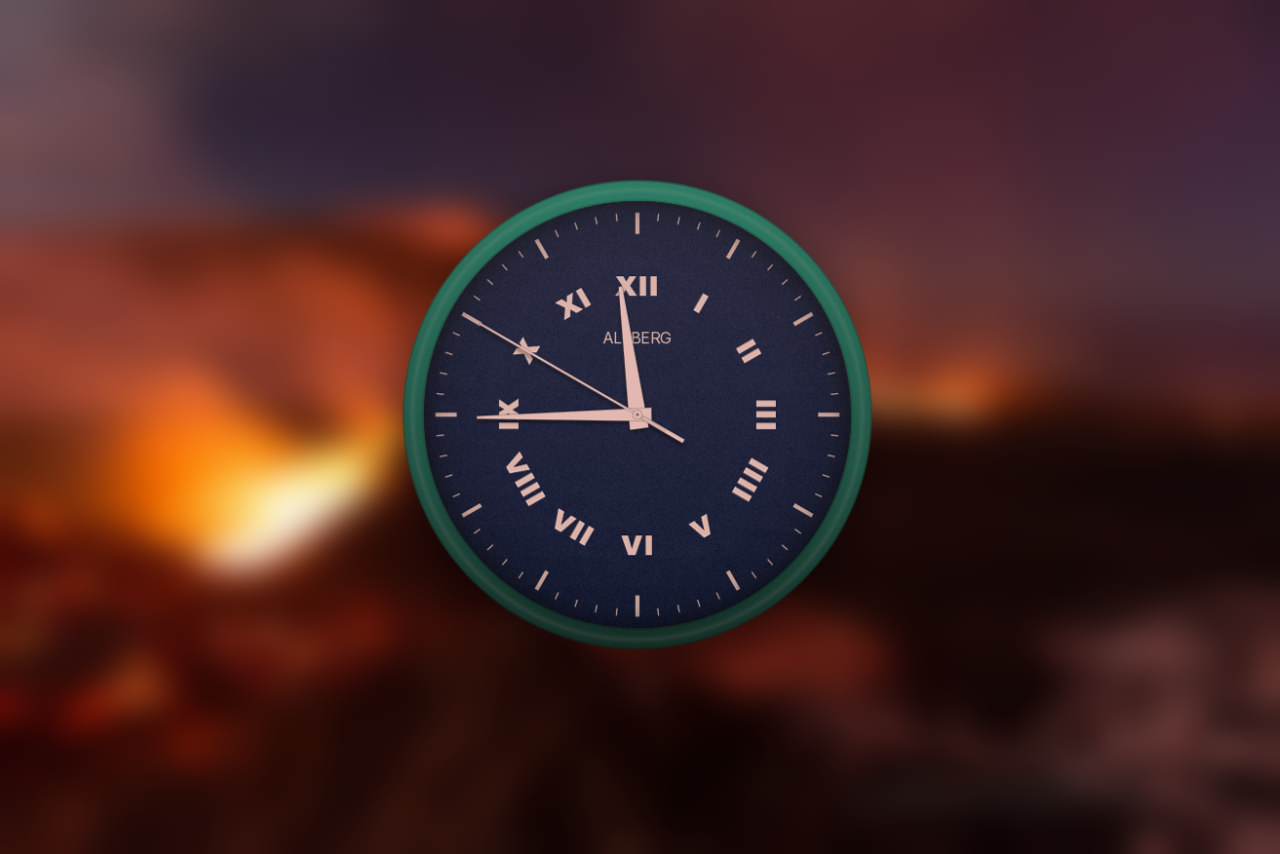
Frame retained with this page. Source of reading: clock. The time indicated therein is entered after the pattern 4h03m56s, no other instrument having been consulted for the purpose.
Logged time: 11h44m50s
